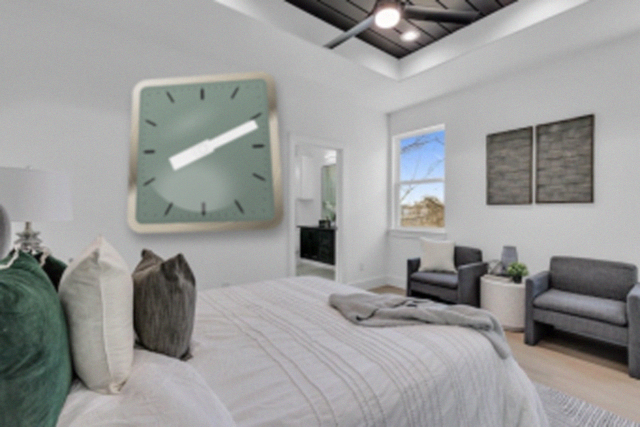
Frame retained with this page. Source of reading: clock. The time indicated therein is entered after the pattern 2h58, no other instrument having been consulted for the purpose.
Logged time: 8h11
